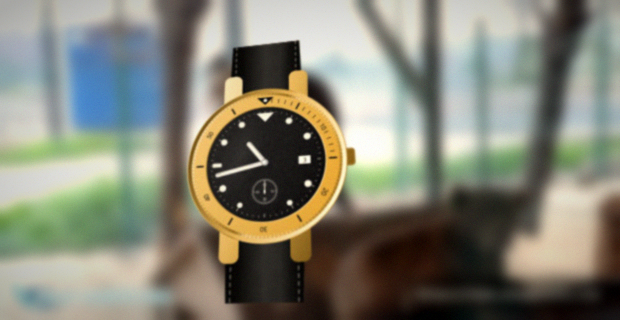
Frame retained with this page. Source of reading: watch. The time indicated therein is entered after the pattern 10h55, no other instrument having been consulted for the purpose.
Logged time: 10h43
